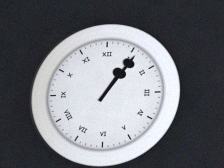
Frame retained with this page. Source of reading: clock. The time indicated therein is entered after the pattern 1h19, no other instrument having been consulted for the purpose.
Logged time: 1h06
